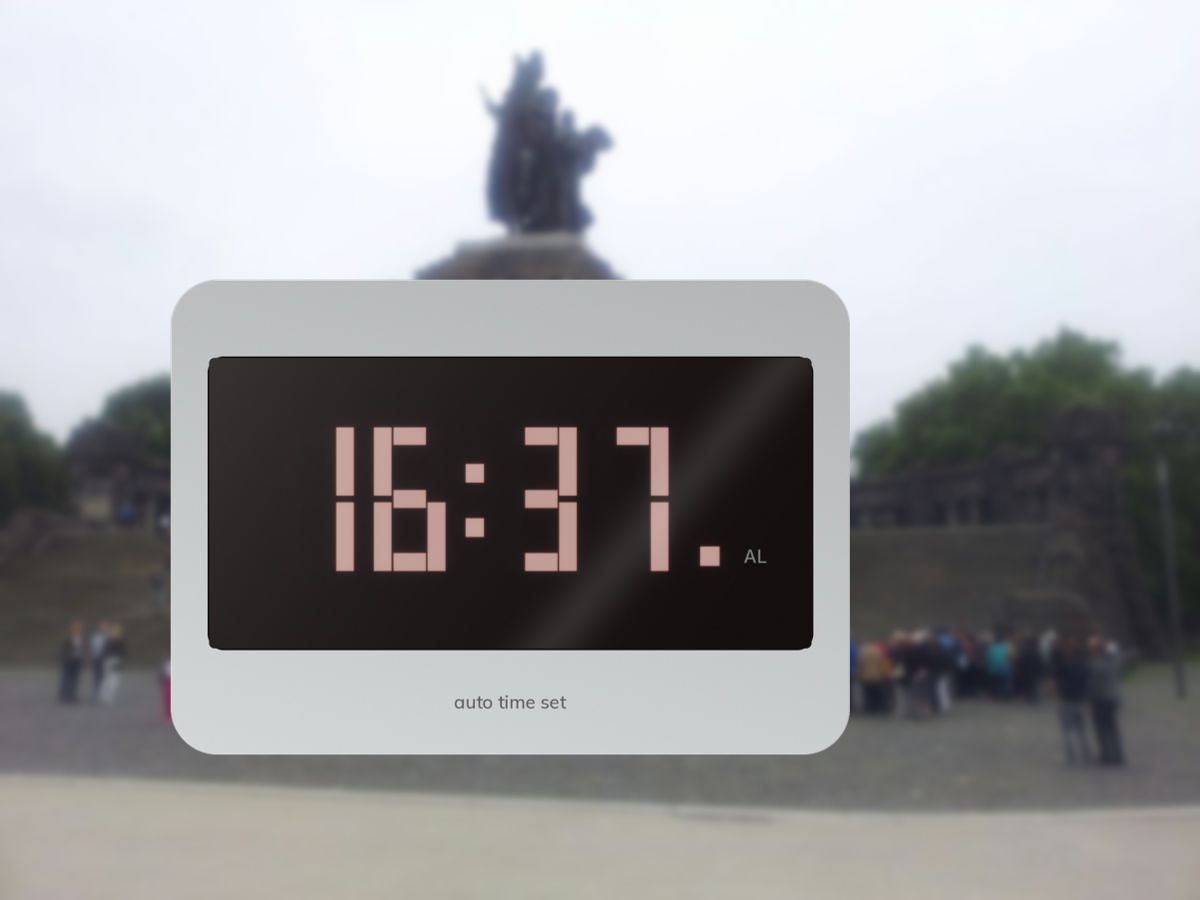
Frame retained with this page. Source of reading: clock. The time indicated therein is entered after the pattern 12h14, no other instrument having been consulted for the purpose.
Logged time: 16h37
